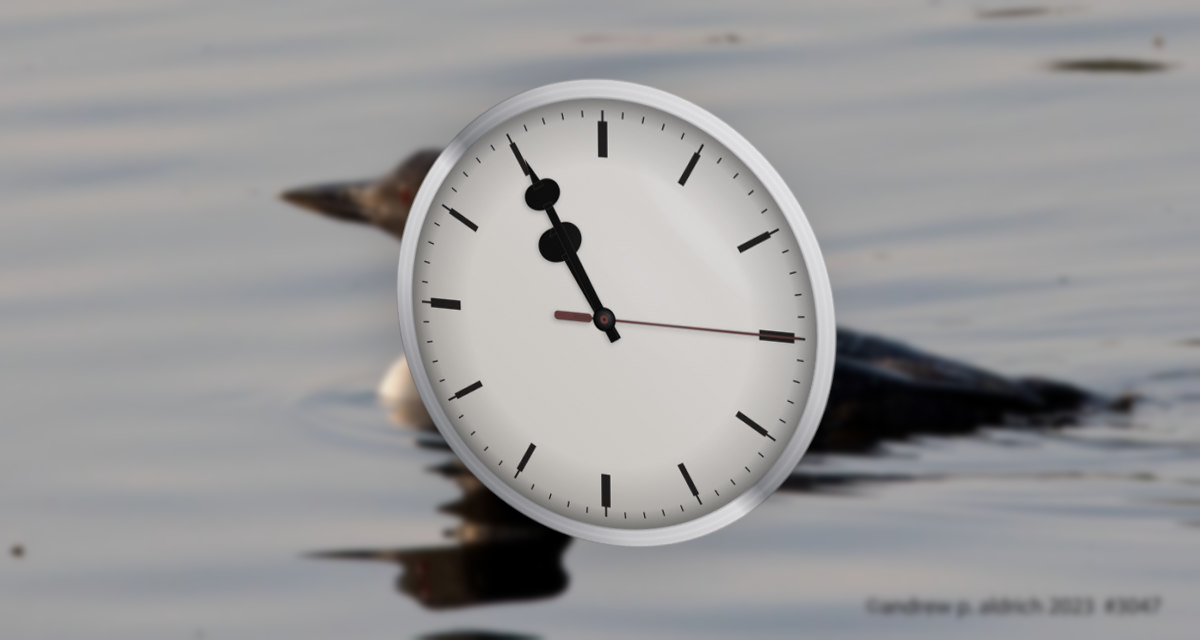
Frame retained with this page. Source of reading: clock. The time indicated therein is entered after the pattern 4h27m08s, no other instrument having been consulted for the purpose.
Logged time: 10h55m15s
